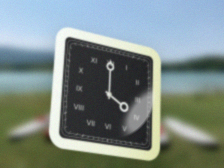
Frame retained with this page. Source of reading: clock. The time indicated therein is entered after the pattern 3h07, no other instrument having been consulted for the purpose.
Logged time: 4h00
